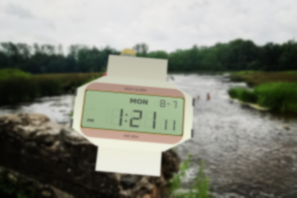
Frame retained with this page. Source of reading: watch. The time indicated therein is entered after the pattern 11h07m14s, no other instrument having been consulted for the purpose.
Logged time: 1h21m11s
